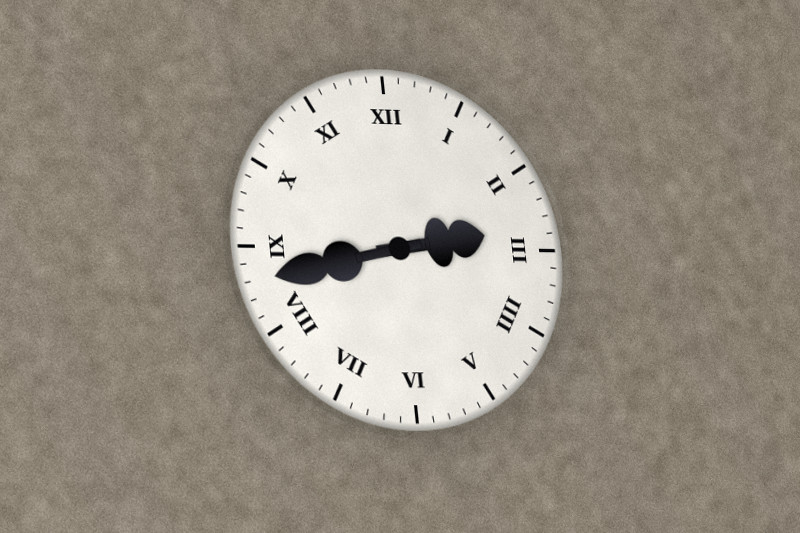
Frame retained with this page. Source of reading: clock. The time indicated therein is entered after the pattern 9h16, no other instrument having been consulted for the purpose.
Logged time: 2h43
